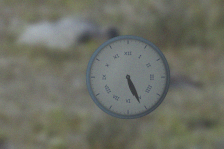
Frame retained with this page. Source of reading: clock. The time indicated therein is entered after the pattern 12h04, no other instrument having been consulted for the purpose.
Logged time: 5h26
